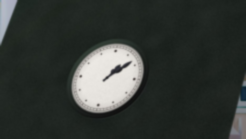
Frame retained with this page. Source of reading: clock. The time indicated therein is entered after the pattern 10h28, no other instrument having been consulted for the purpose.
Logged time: 1h08
